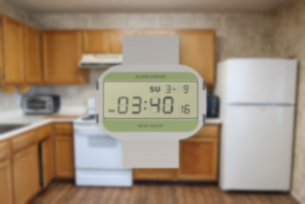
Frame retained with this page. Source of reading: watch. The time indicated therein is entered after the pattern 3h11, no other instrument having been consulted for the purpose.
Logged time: 3h40
